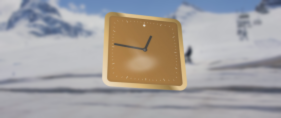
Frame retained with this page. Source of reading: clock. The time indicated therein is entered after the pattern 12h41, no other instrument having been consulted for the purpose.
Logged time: 12h46
